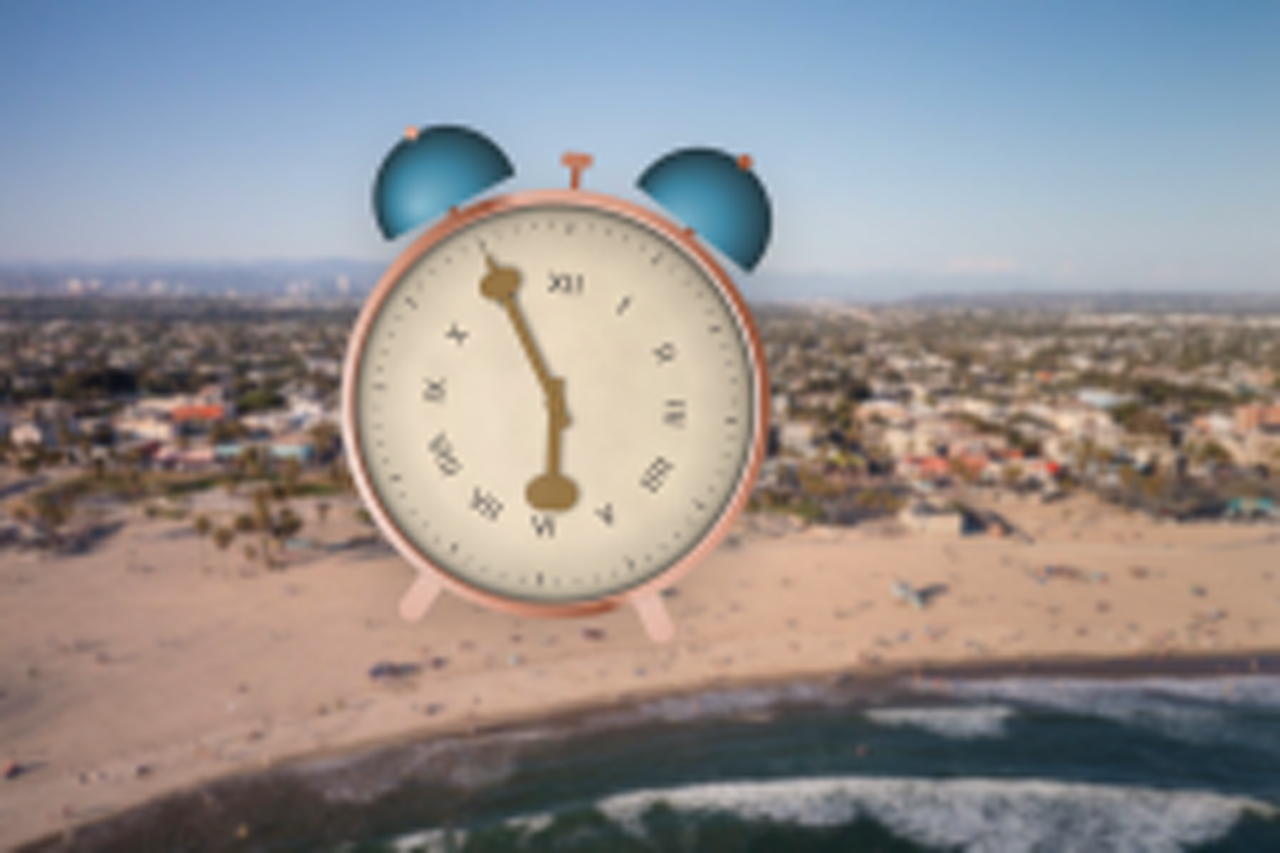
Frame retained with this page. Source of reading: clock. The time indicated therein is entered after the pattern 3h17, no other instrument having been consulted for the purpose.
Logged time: 5h55
